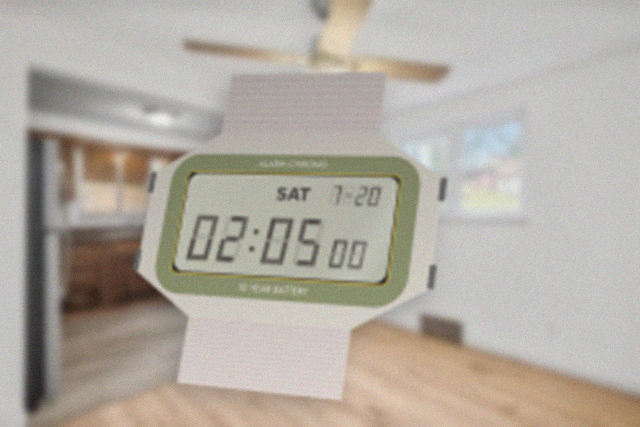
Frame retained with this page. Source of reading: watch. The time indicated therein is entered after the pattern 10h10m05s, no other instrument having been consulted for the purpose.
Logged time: 2h05m00s
